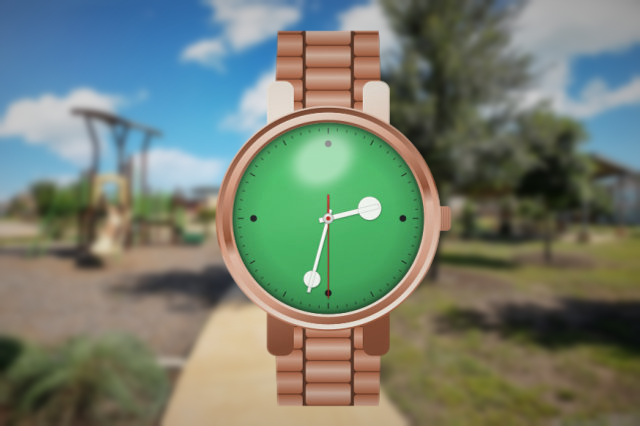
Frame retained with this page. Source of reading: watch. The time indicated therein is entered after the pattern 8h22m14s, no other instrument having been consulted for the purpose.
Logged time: 2h32m30s
